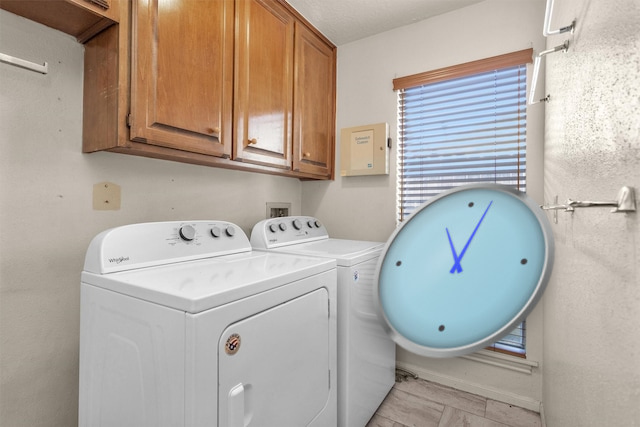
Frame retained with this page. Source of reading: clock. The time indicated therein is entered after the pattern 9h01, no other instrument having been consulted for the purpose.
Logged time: 11h03
